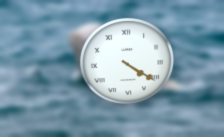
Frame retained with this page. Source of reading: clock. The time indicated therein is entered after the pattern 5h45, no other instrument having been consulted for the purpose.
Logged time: 4h21
